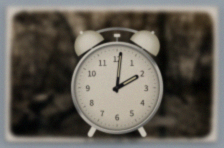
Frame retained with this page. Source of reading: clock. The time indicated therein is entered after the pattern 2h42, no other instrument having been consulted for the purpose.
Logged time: 2h01
